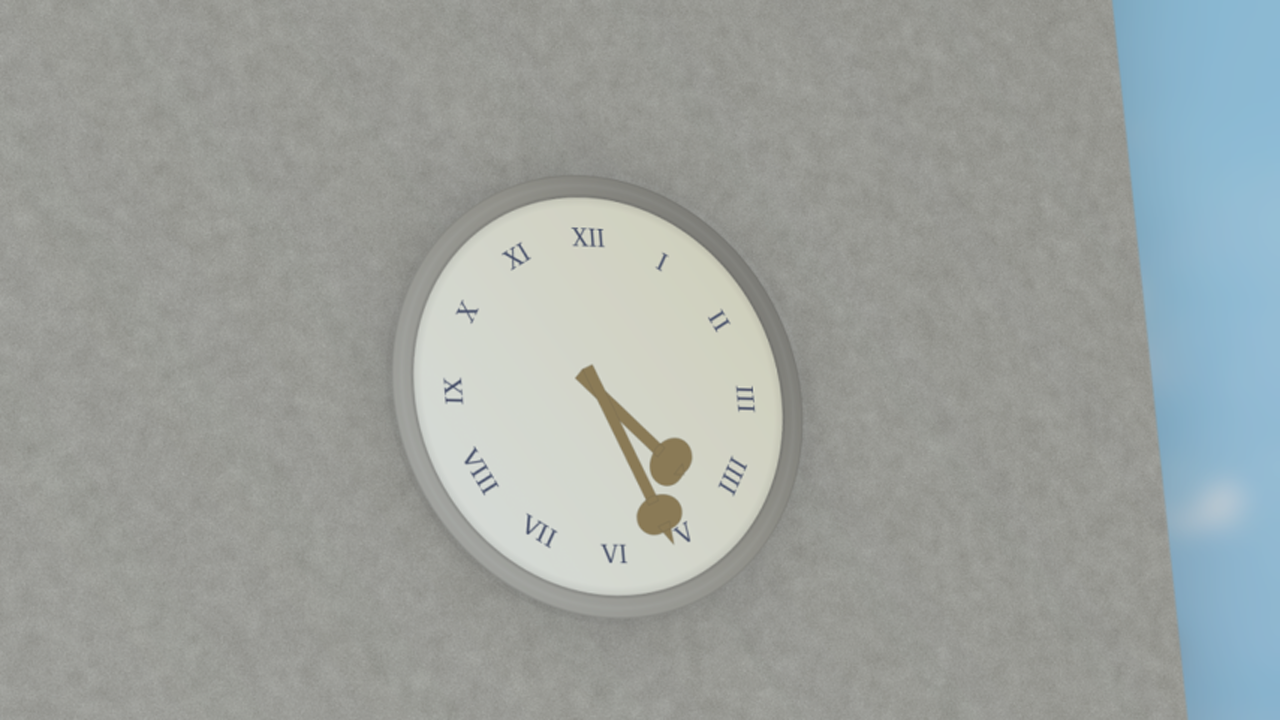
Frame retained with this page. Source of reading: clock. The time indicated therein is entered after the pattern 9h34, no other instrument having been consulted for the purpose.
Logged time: 4h26
